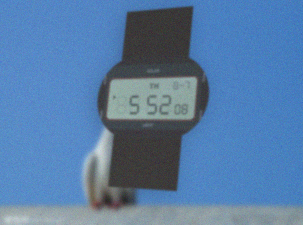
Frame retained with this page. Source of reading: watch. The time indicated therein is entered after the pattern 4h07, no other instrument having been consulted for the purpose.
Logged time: 5h52
